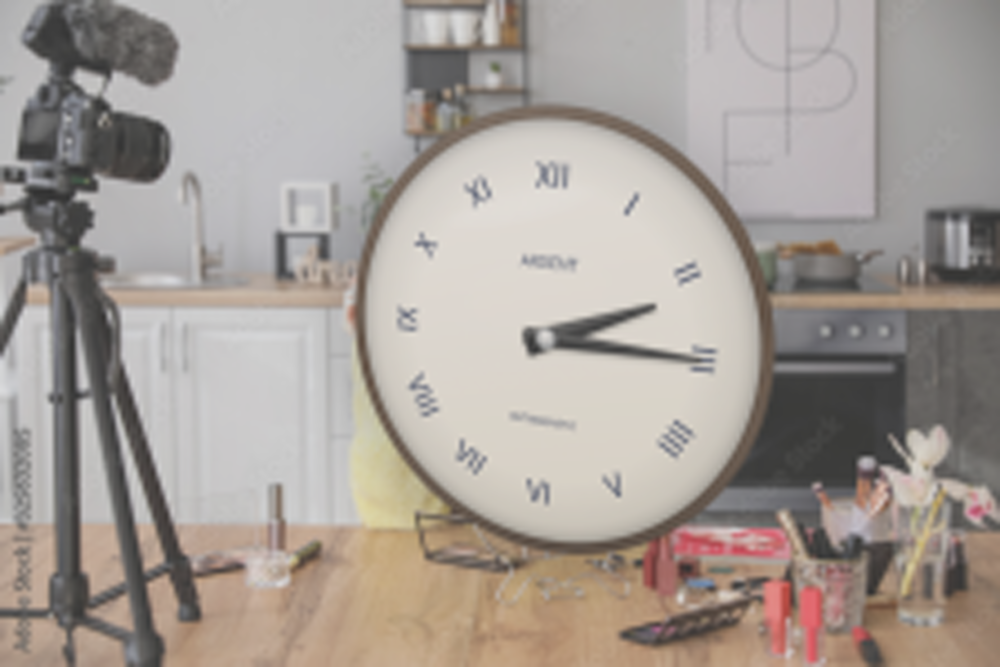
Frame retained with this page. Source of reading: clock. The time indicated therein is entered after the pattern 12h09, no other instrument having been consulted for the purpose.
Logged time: 2h15
